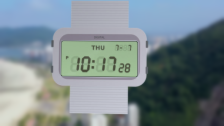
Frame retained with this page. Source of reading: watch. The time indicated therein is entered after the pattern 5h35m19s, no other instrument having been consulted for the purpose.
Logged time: 10h17m28s
